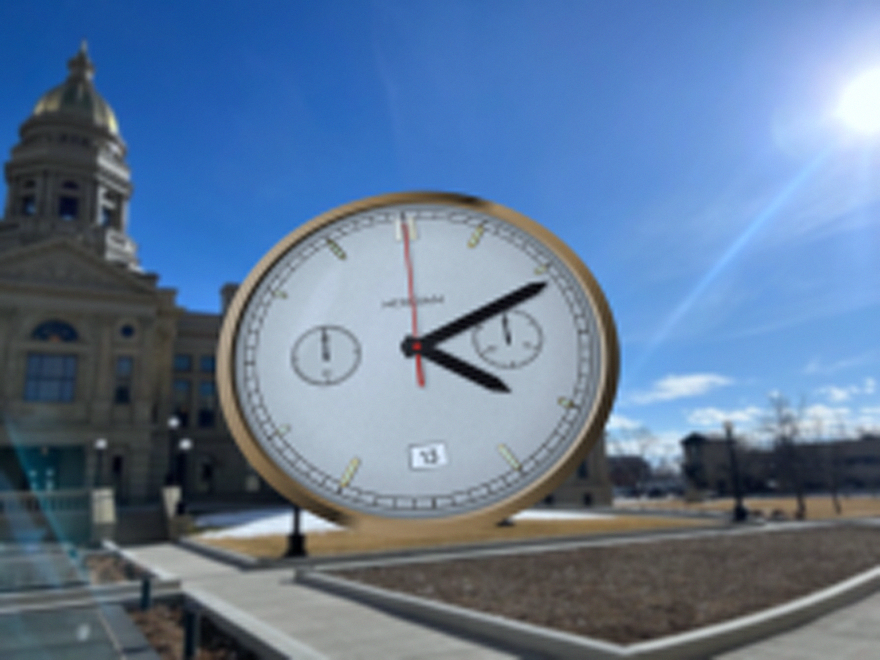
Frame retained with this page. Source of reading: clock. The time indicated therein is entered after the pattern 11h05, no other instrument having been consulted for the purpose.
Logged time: 4h11
